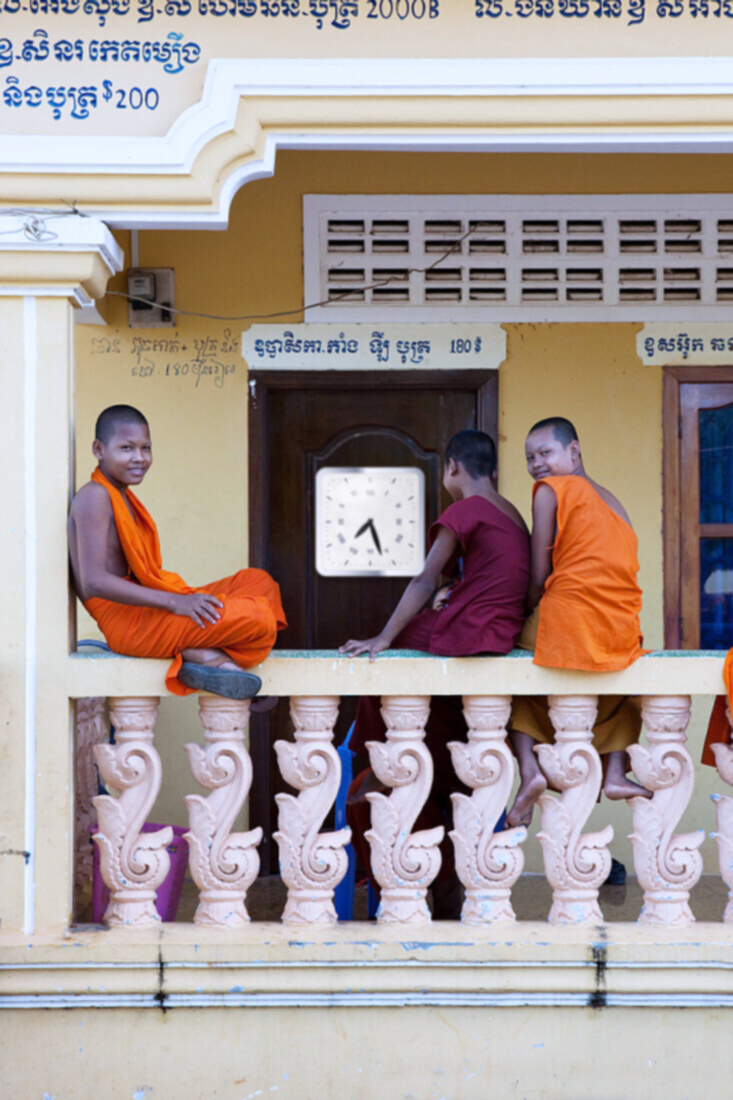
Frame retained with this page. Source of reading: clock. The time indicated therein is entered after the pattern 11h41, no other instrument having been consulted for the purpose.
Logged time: 7h27
